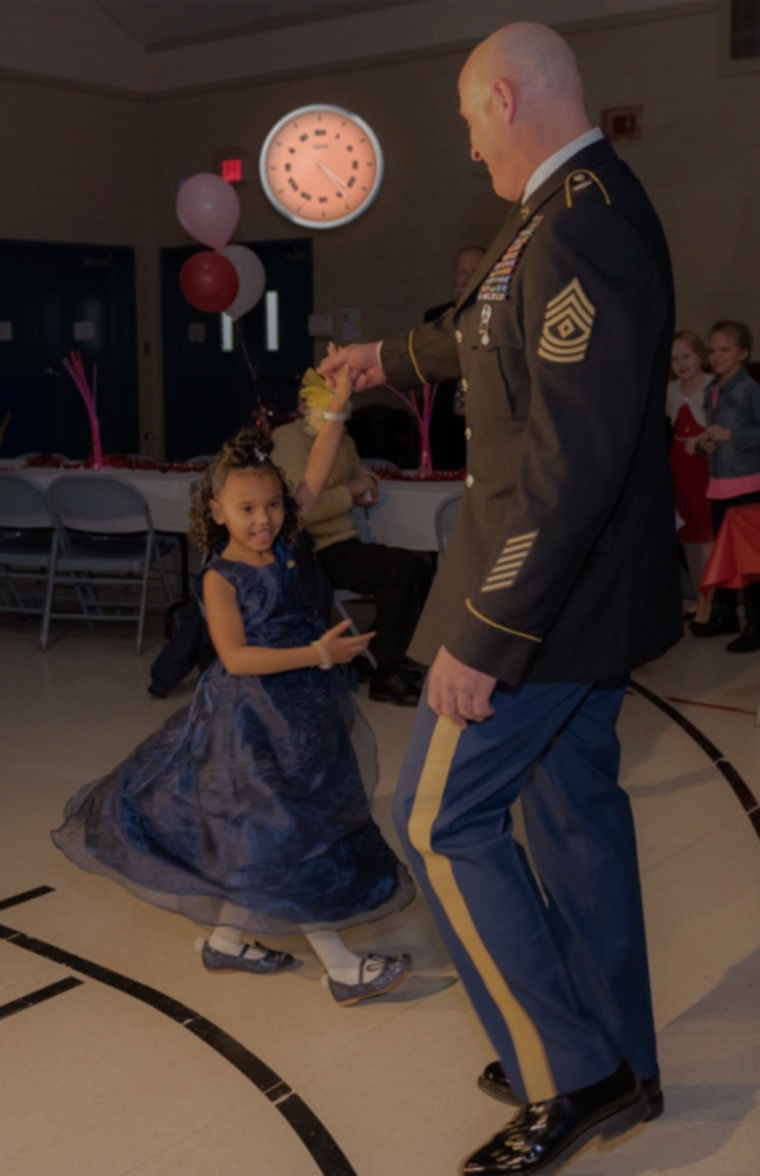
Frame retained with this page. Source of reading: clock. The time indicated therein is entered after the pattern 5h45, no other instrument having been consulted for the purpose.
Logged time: 4h24
